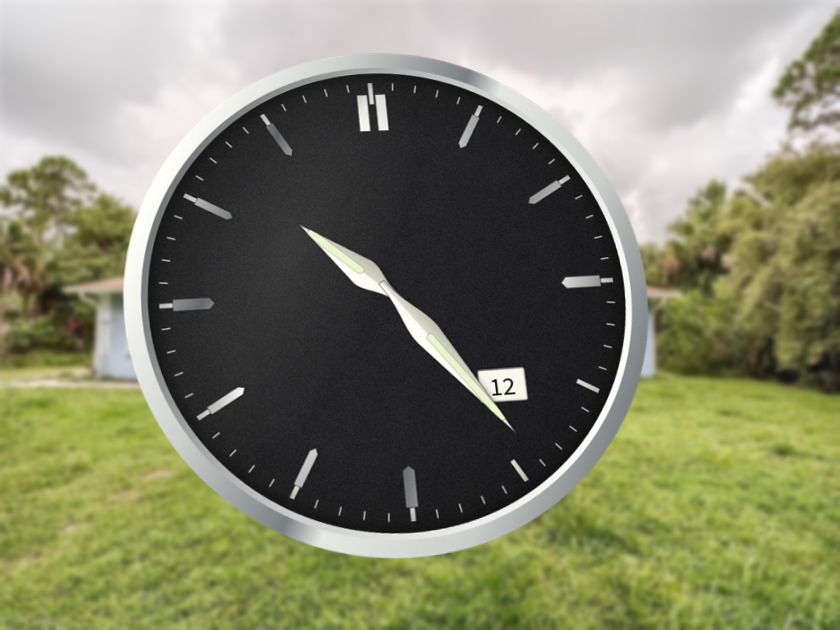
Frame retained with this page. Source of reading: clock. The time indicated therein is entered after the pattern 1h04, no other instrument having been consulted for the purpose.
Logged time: 10h24
